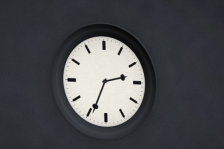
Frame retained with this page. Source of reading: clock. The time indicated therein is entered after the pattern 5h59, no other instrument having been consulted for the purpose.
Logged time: 2h34
